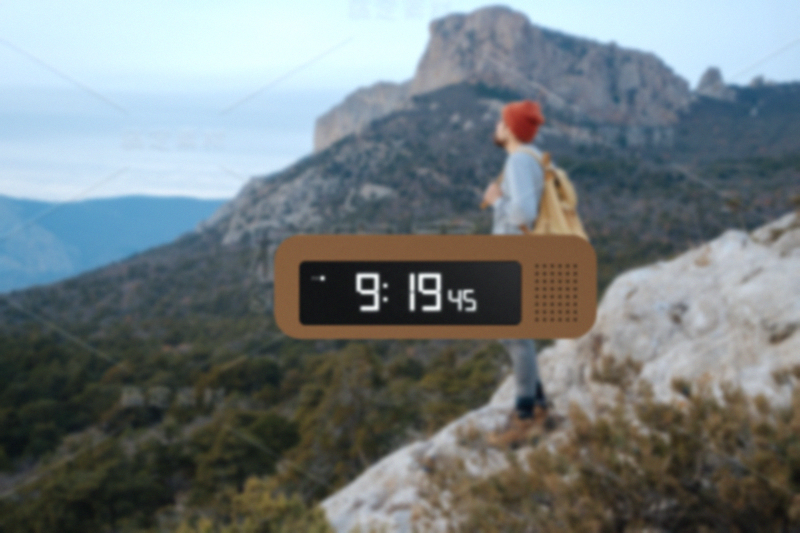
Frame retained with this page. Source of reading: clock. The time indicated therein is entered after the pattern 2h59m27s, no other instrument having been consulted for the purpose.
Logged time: 9h19m45s
